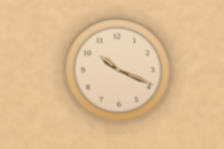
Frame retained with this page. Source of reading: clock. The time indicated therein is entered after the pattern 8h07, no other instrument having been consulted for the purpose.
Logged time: 10h19
